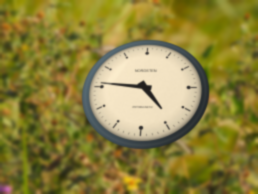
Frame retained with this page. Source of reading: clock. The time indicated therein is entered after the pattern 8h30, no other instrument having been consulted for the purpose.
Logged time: 4h46
